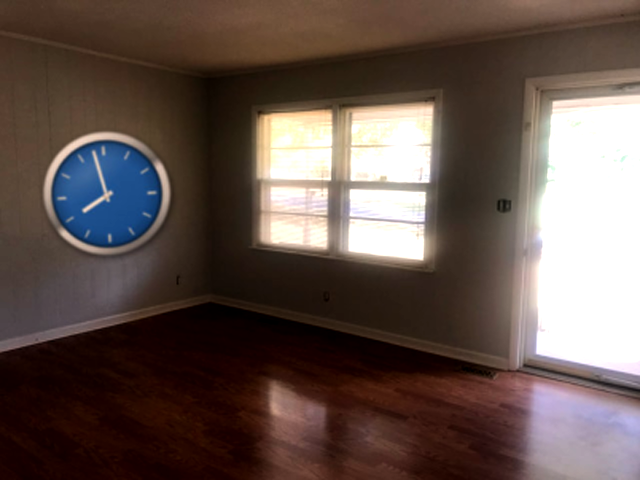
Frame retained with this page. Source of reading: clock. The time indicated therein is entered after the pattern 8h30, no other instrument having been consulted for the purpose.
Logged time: 7h58
